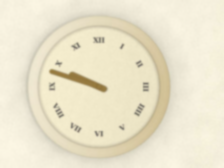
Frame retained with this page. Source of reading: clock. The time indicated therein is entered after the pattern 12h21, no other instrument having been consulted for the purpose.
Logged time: 9h48
